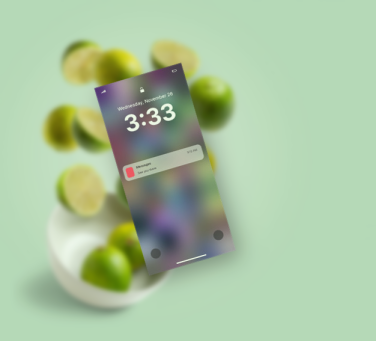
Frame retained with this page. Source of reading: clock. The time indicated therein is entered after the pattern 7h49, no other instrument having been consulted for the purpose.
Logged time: 3h33
